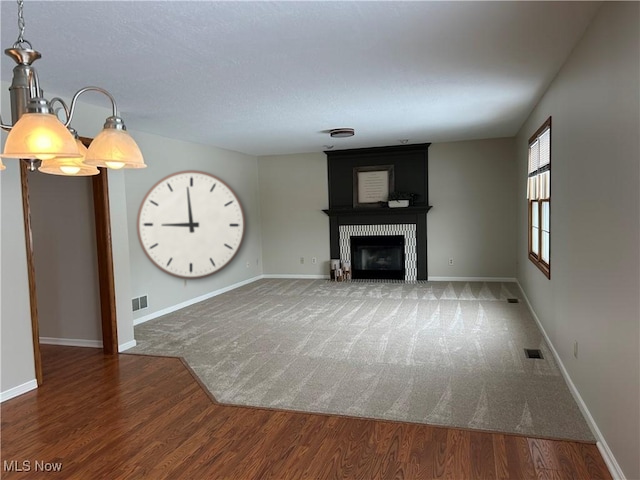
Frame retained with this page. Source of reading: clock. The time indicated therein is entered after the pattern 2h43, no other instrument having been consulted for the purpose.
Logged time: 8h59
